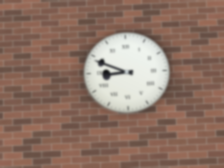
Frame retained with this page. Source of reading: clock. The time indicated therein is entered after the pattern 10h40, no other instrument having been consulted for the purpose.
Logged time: 8h49
